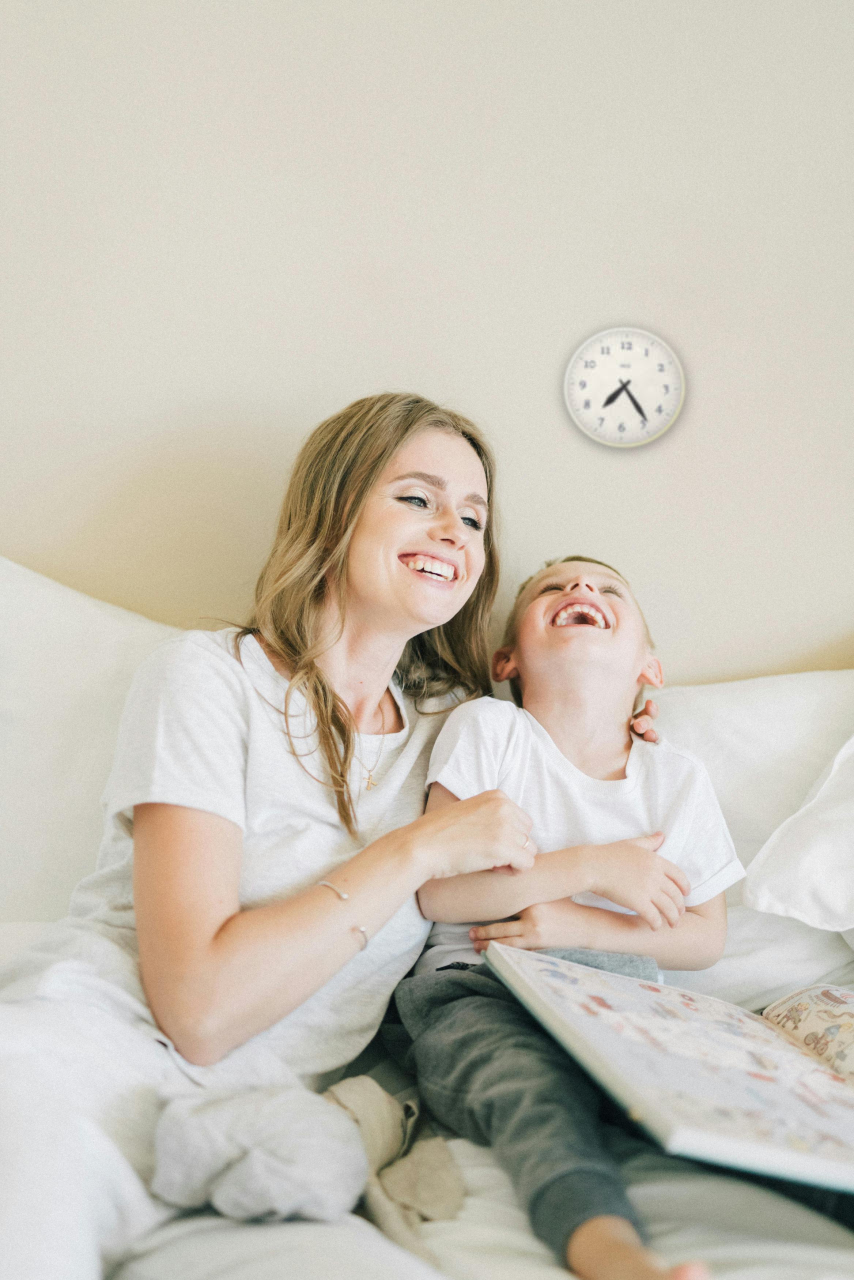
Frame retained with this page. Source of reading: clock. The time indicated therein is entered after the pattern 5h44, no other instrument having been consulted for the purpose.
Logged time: 7h24
